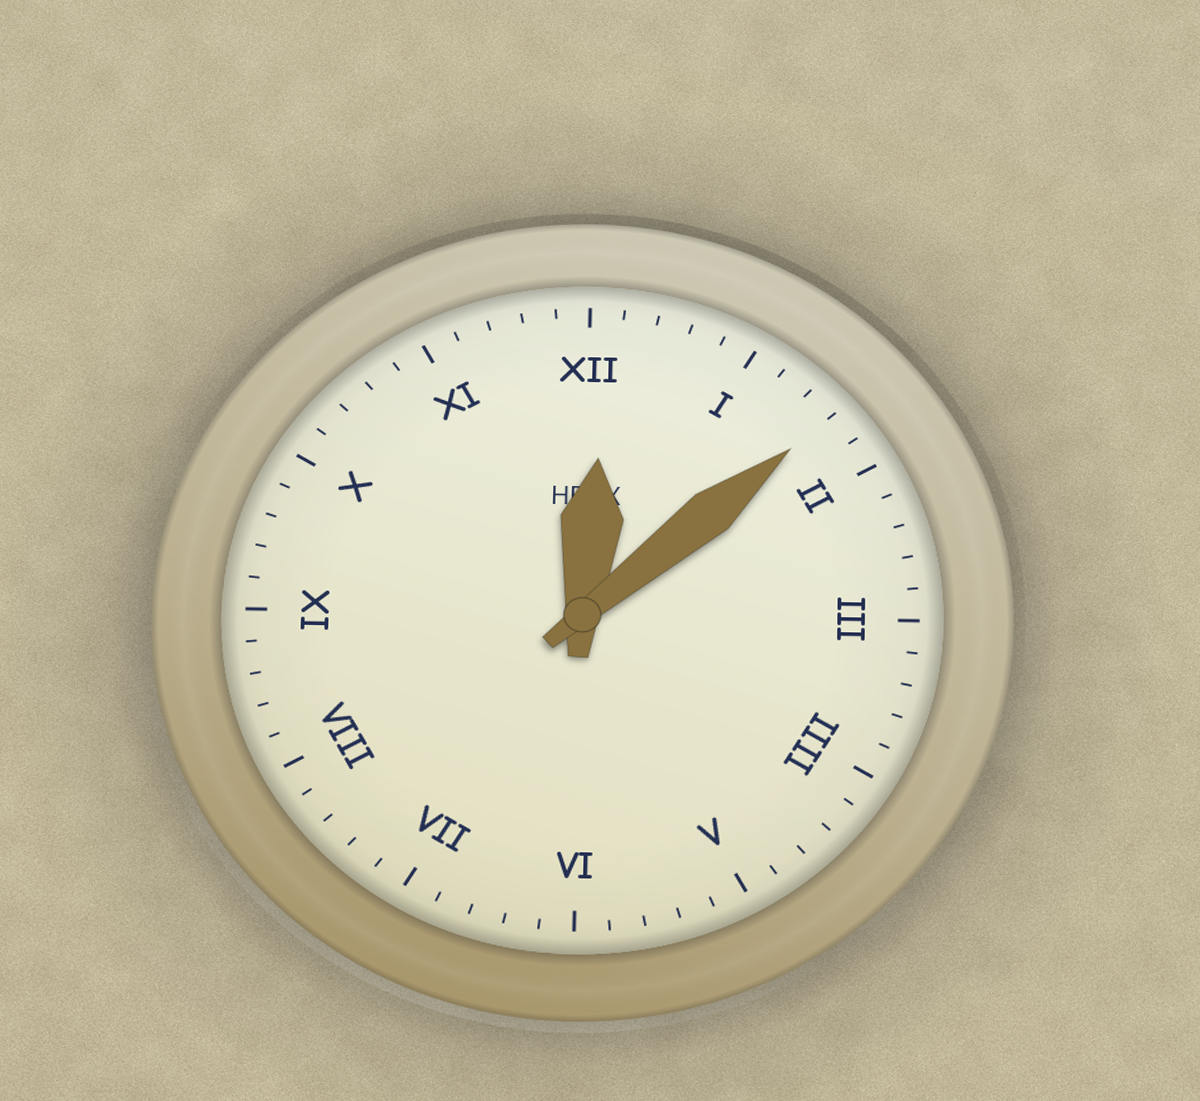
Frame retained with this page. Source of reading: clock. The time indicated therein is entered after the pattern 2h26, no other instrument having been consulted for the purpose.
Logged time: 12h08
